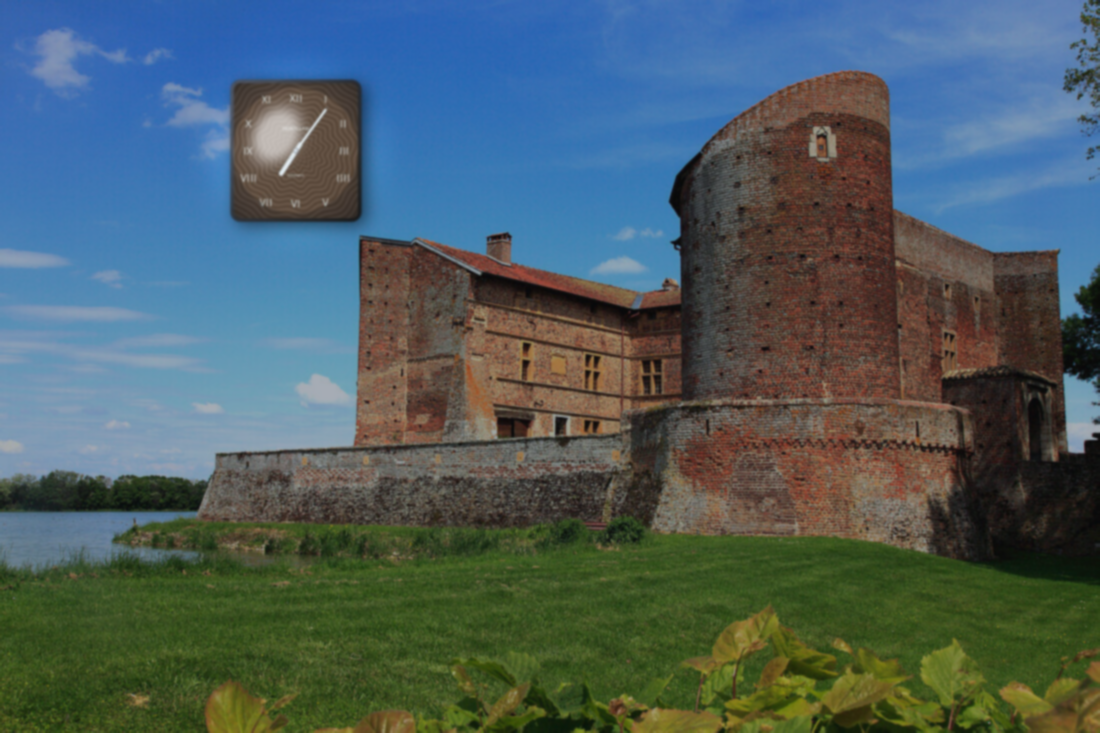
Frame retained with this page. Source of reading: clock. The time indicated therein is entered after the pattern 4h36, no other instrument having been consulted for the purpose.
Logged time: 7h06
